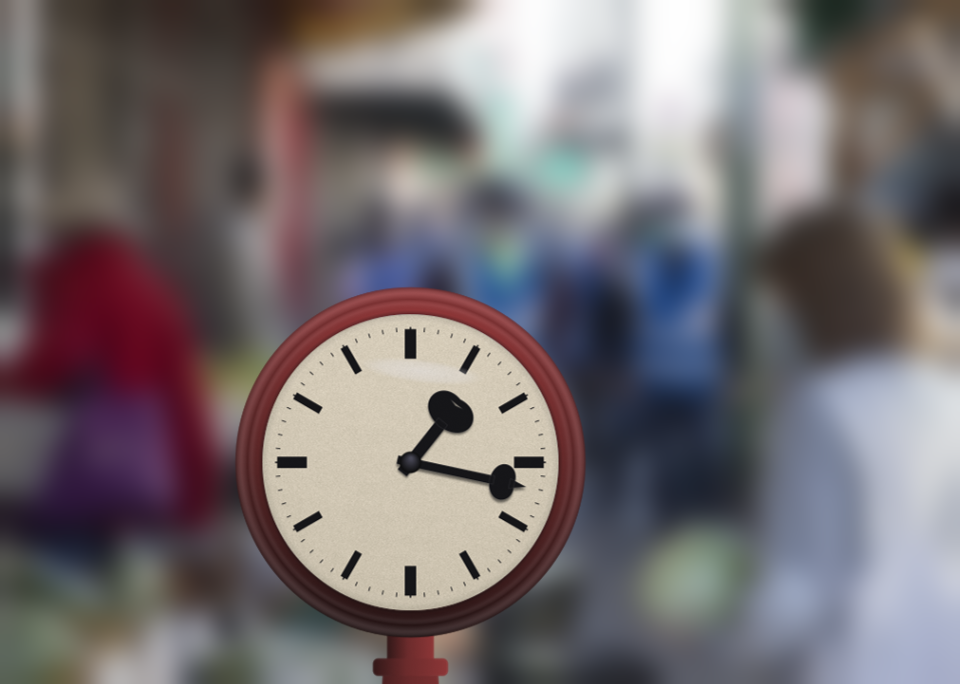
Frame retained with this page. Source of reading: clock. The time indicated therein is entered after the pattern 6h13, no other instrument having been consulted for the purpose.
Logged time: 1h17
